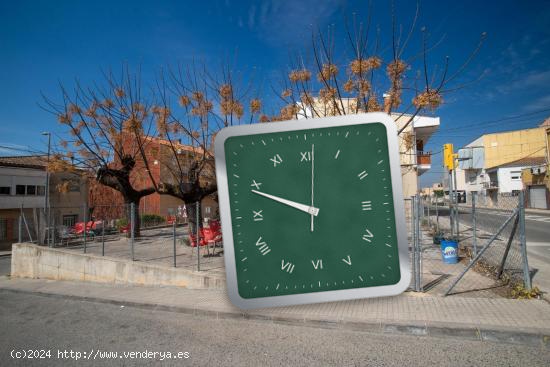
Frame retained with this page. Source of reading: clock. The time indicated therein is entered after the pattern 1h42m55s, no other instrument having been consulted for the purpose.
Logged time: 9h49m01s
